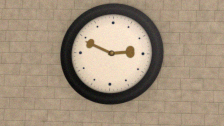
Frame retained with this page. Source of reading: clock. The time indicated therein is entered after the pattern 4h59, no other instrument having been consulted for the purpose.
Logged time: 2h49
